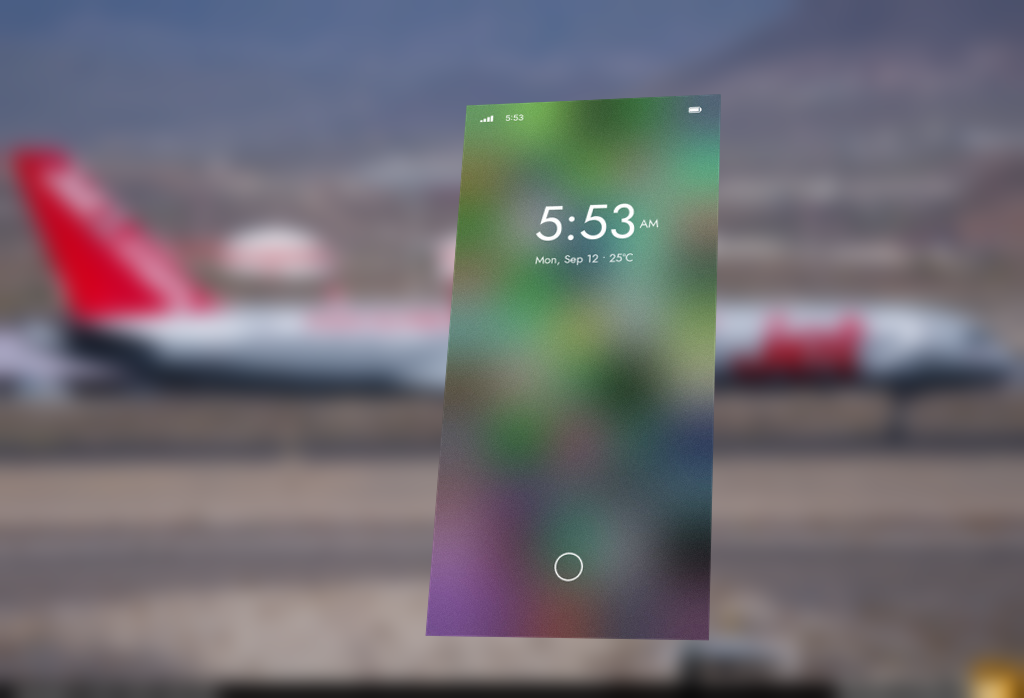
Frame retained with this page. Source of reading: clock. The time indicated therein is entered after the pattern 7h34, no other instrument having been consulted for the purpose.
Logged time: 5h53
